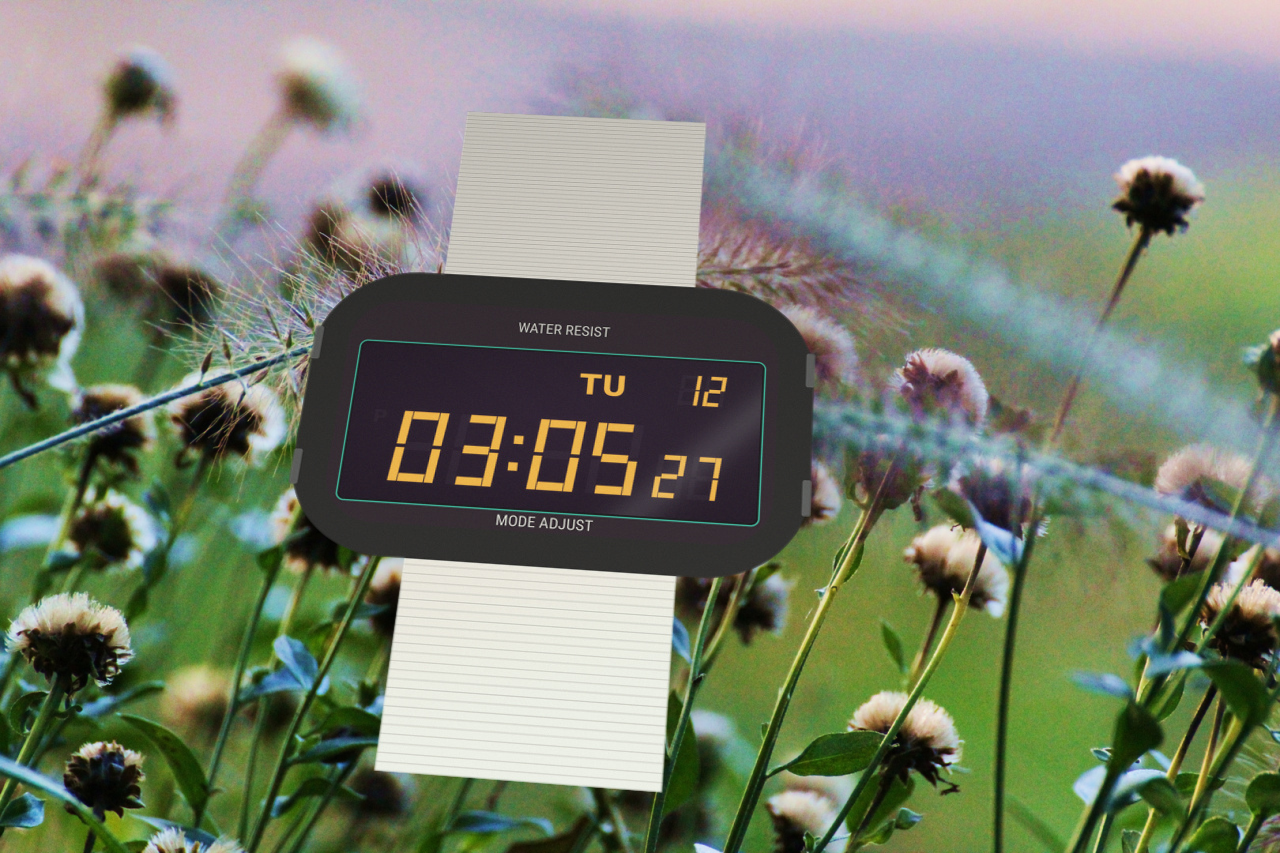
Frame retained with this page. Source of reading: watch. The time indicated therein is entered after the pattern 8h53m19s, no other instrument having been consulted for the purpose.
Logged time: 3h05m27s
